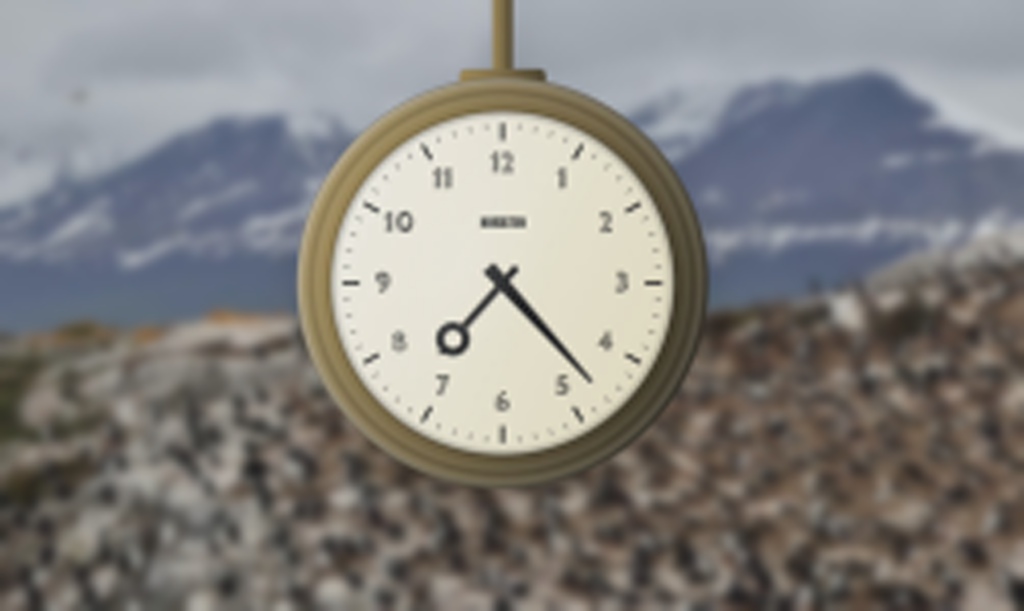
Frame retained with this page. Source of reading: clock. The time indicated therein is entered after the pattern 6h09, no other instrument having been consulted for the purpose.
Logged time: 7h23
